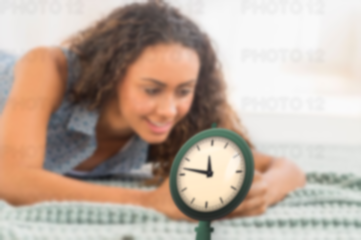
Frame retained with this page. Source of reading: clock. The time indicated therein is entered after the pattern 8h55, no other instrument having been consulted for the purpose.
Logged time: 11h47
